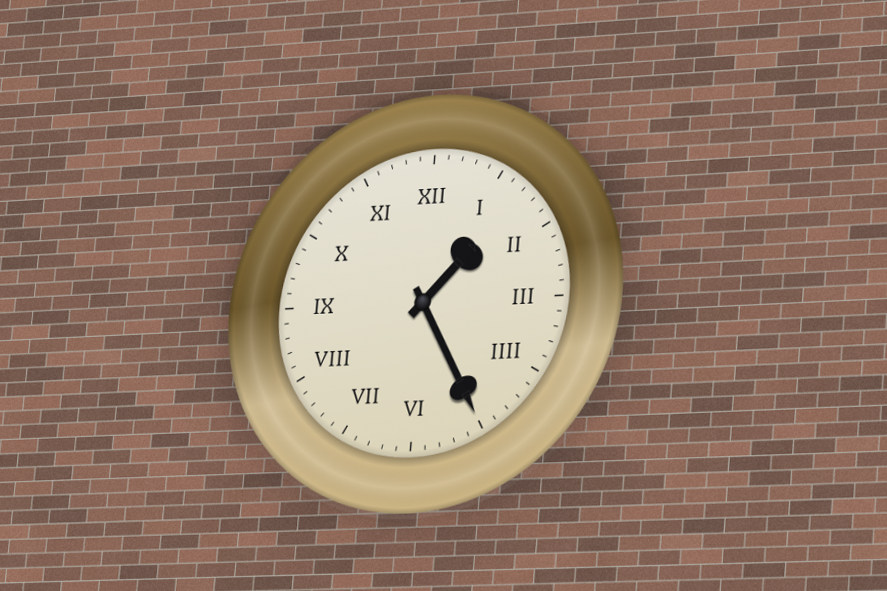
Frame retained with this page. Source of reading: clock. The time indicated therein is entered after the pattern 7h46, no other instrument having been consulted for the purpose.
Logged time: 1h25
